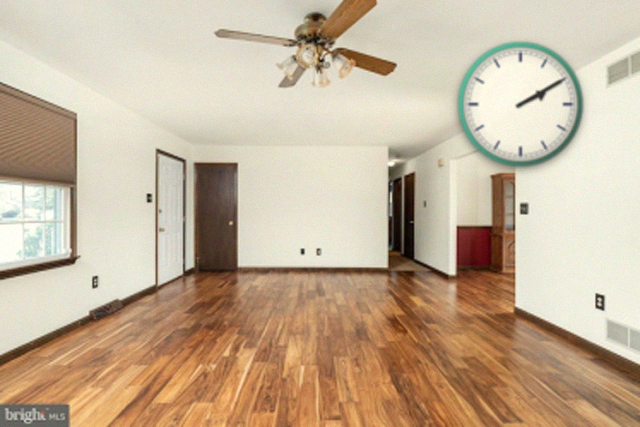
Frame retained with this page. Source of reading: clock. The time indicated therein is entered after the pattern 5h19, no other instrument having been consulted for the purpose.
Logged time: 2h10
